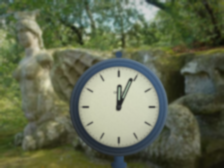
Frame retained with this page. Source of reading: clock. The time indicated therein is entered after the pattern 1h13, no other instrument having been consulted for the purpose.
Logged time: 12h04
